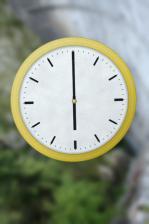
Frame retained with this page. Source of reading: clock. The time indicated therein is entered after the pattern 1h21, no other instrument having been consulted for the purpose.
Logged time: 6h00
